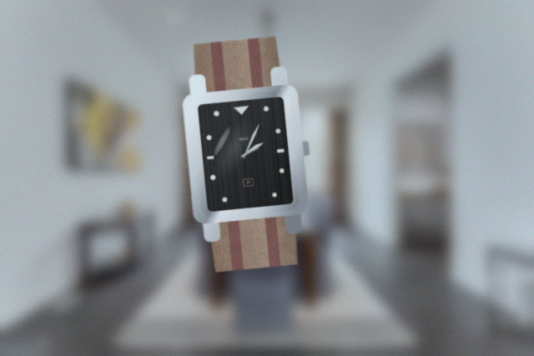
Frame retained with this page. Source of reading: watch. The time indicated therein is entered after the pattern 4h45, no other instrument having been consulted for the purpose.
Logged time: 2h05
